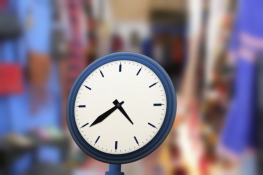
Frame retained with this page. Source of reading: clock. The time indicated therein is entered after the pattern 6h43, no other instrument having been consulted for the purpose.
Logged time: 4h39
